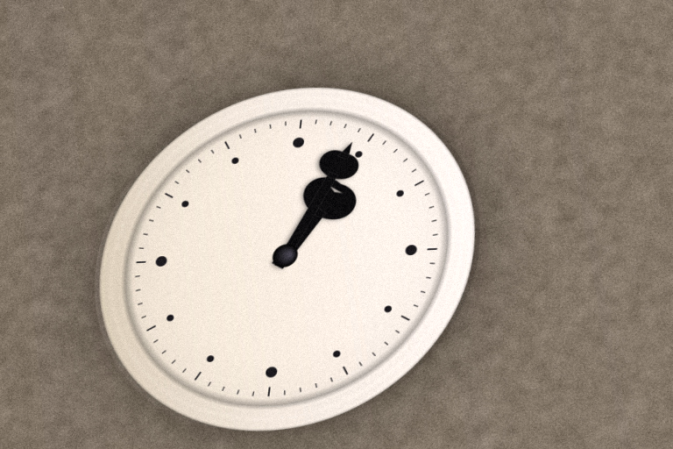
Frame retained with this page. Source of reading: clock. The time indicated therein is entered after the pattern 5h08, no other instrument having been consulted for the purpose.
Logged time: 1h04
